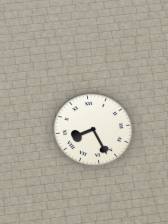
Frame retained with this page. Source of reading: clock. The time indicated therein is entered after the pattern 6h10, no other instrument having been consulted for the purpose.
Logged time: 8h27
